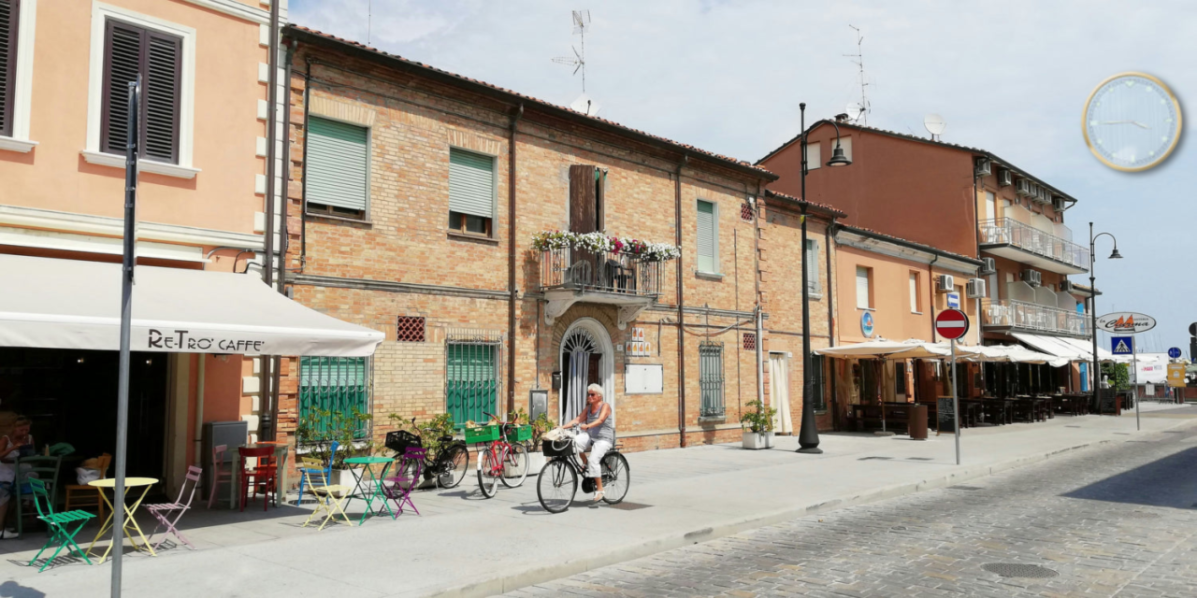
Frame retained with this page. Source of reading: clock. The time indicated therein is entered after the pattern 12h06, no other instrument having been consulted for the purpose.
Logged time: 3h45
